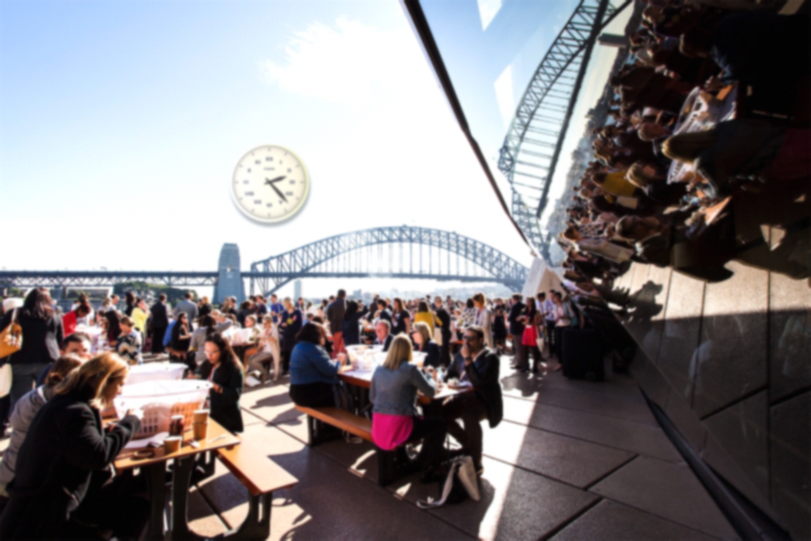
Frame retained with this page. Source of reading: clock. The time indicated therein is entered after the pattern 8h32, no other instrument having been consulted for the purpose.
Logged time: 2h23
